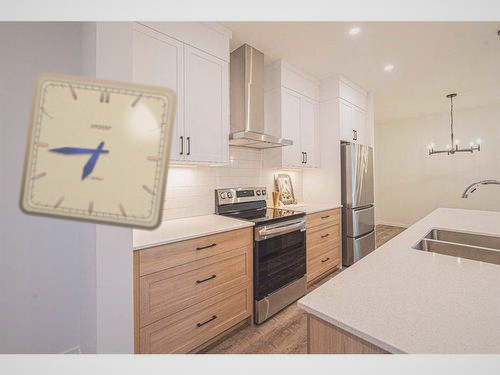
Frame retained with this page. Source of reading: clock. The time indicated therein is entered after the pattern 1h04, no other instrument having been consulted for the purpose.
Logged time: 6h44
